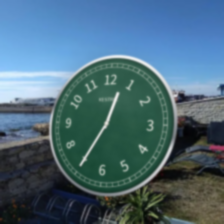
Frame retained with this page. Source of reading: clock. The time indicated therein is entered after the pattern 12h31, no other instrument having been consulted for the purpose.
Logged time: 12h35
